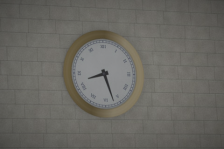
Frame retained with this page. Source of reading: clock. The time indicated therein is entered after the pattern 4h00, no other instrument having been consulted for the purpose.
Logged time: 8h27
